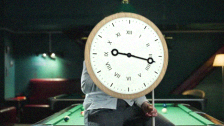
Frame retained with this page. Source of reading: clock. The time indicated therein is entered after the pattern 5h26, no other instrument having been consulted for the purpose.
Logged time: 9h17
